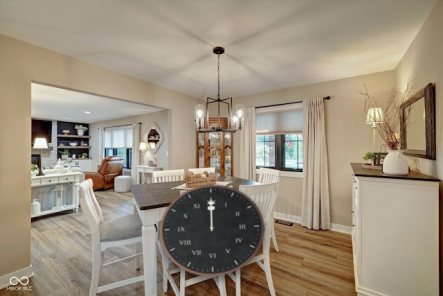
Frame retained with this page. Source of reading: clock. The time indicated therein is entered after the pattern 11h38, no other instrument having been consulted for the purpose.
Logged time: 12h00
